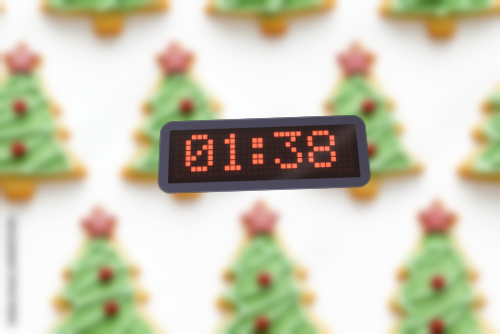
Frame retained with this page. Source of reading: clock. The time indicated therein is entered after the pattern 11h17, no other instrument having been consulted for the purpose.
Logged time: 1h38
